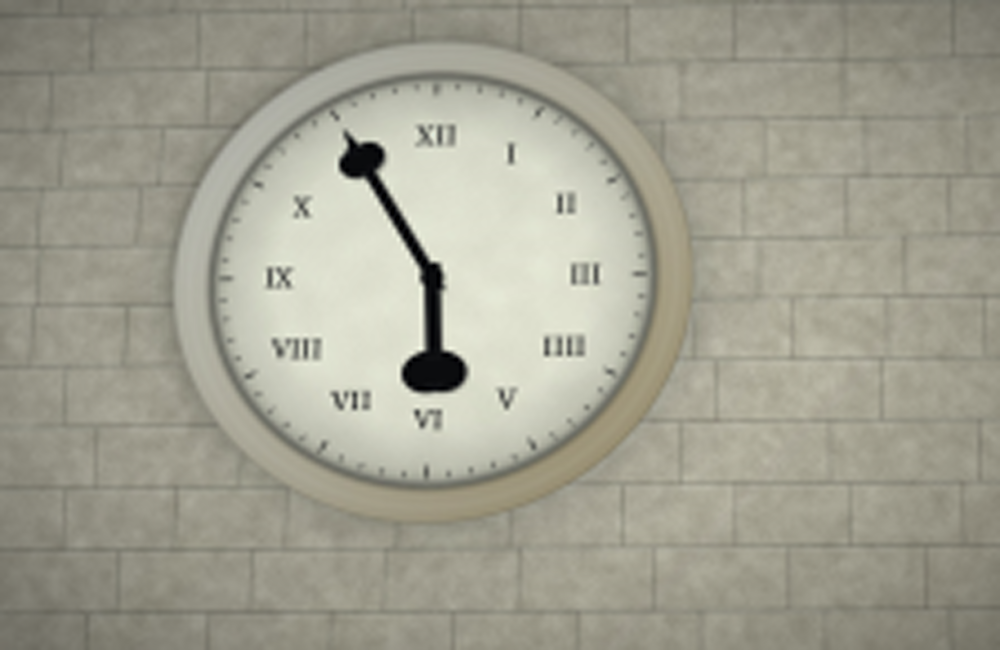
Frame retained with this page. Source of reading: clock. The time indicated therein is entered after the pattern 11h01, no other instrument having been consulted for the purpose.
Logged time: 5h55
